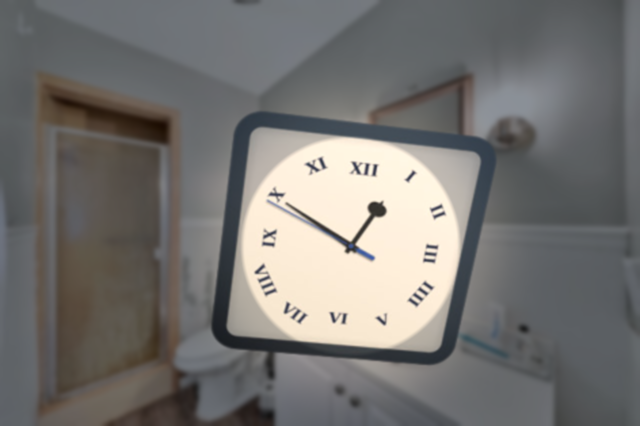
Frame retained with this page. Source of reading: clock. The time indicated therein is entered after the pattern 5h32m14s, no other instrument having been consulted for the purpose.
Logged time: 12h49m49s
